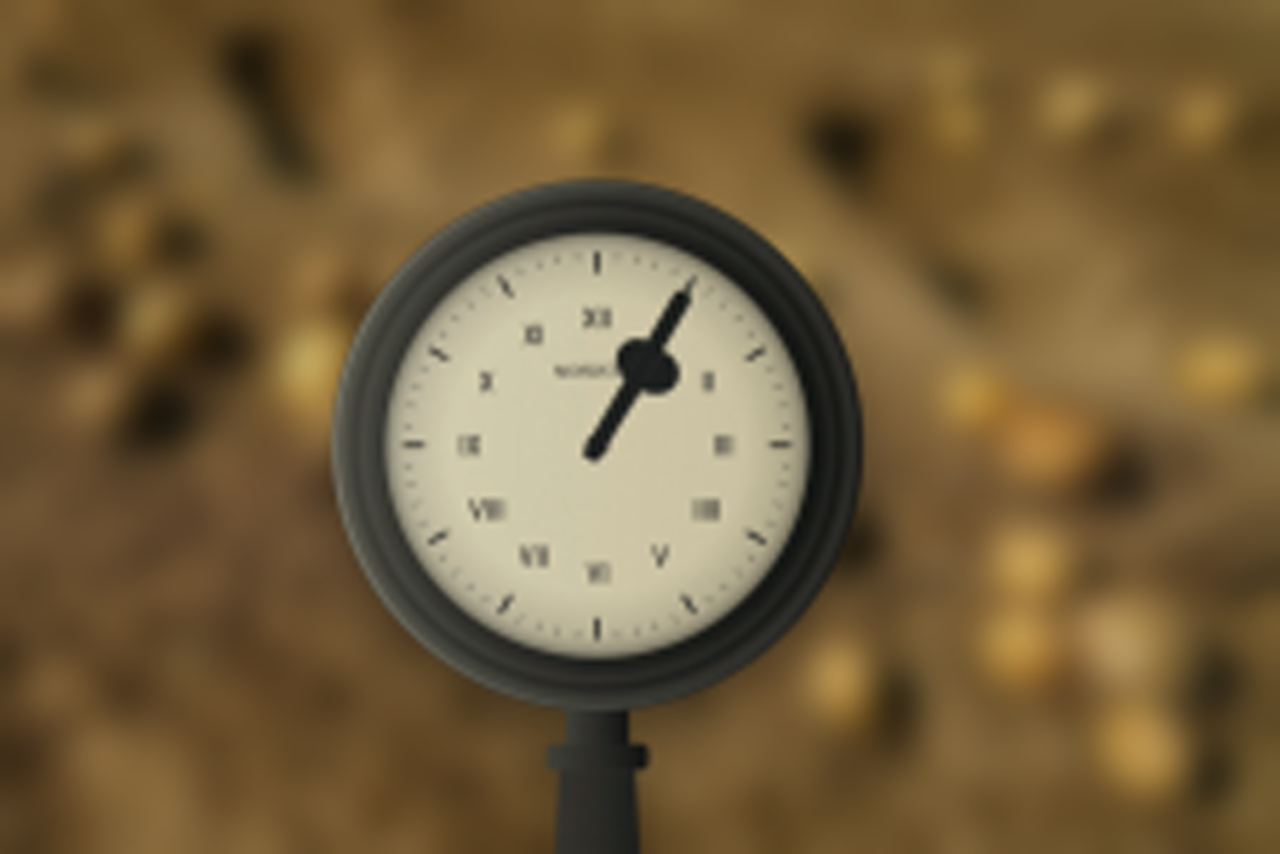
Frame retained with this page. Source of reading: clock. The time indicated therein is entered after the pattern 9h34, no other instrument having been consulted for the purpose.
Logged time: 1h05
